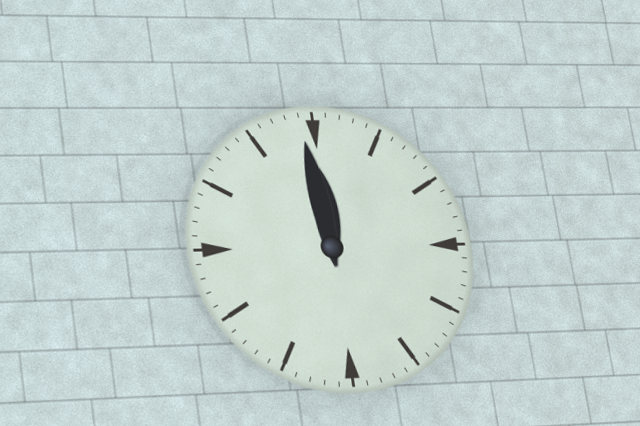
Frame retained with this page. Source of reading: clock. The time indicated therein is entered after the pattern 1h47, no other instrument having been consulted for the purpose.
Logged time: 11h59
